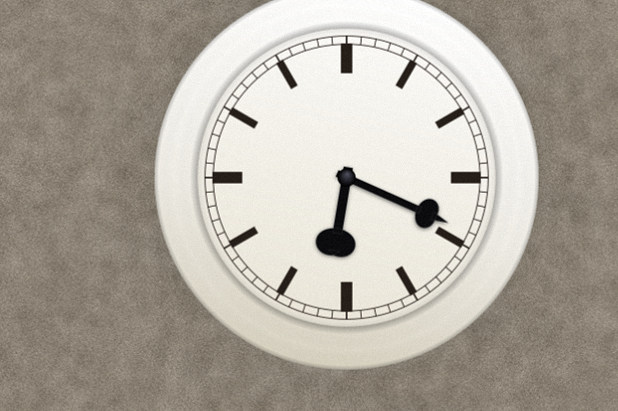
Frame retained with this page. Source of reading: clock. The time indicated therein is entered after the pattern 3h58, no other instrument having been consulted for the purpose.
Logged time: 6h19
